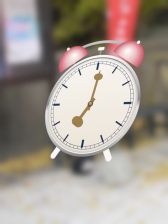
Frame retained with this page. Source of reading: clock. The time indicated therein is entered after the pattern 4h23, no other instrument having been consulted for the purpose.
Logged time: 7h01
